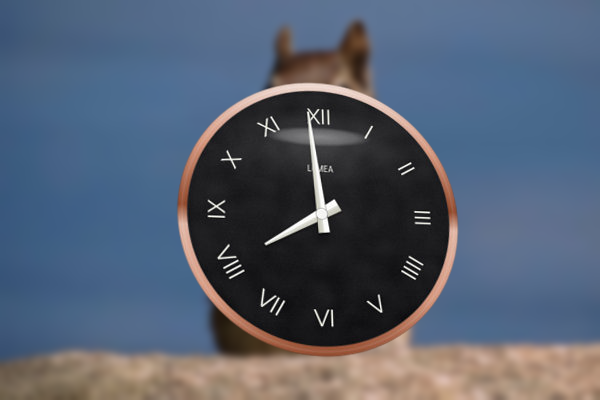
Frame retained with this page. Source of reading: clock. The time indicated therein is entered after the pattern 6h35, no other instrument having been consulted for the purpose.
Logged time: 7h59
